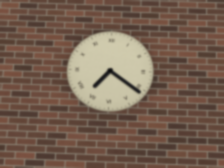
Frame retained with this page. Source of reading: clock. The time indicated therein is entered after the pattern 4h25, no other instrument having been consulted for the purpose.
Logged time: 7h21
